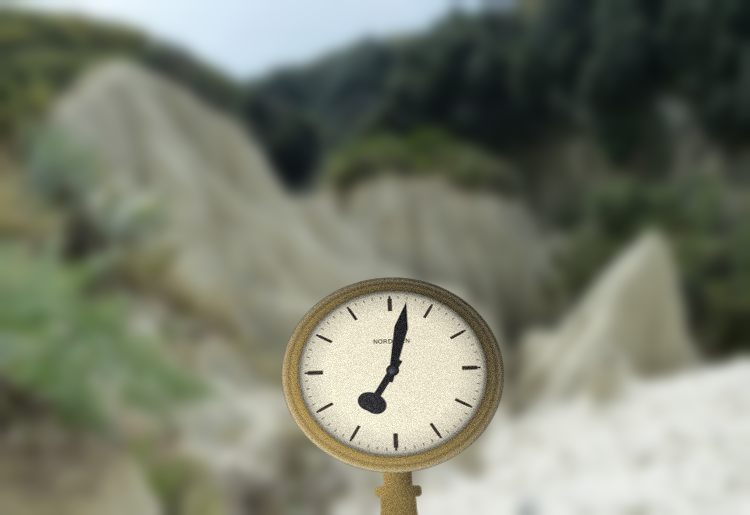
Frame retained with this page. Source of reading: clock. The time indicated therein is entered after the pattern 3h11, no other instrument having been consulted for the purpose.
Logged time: 7h02
